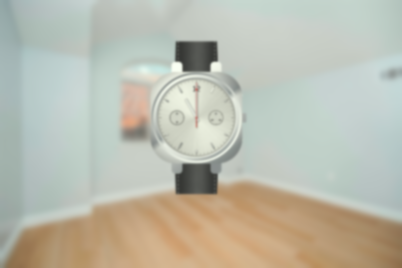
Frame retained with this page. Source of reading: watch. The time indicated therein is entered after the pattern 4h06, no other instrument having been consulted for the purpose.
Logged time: 11h00
